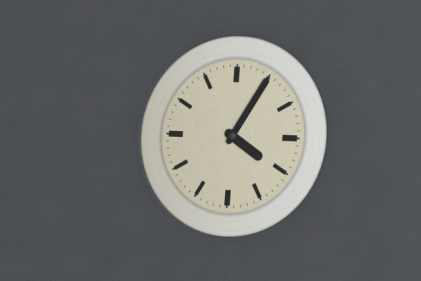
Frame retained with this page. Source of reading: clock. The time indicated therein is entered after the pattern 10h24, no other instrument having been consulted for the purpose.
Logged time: 4h05
